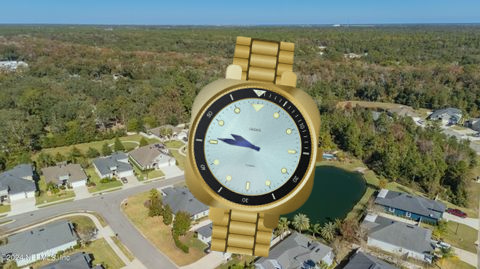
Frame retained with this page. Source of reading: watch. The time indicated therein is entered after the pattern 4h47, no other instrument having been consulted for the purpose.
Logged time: 9h46
